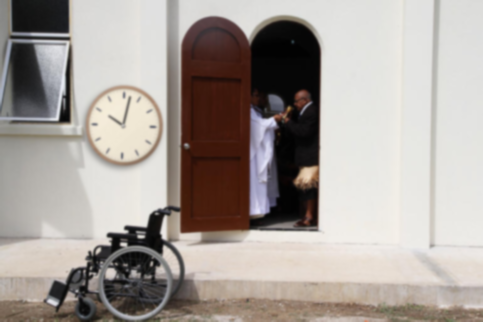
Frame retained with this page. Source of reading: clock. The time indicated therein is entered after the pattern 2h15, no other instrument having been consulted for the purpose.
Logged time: 10h02
